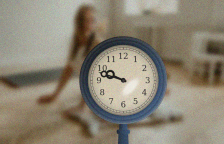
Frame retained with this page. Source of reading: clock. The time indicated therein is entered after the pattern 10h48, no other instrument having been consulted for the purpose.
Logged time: 9h48
